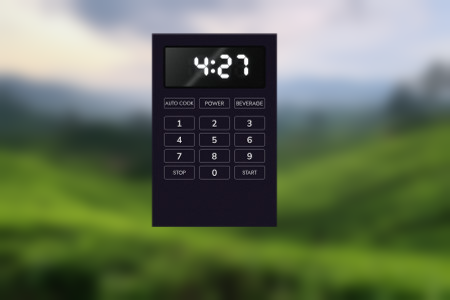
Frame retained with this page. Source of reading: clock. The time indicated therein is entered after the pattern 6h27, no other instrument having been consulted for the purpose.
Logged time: 4h27
